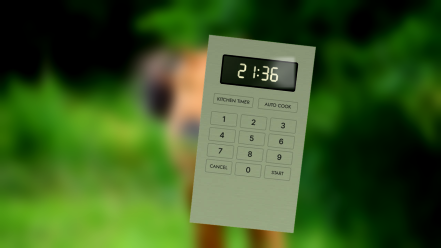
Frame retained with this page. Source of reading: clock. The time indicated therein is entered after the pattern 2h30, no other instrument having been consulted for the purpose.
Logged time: 21h36
